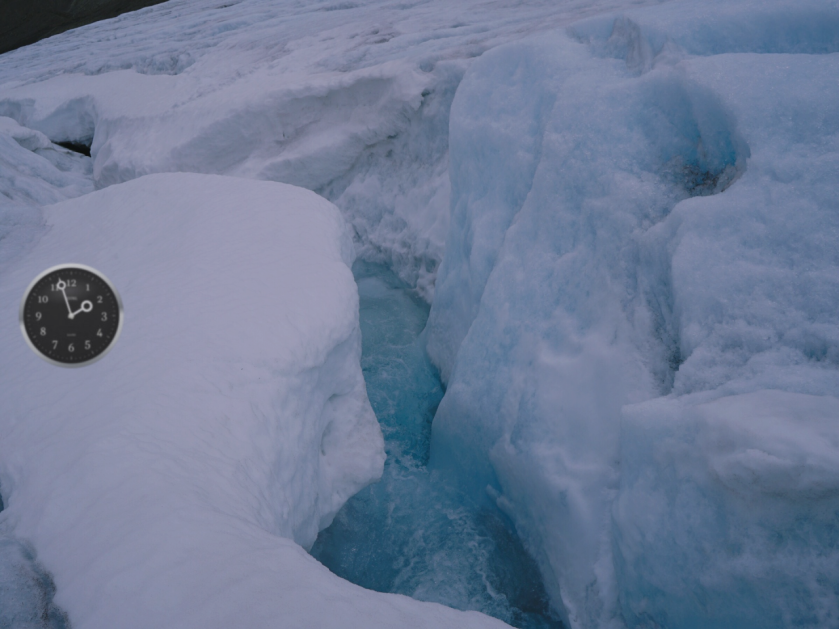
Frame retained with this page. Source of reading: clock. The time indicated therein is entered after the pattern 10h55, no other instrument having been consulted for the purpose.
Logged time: 1h57
